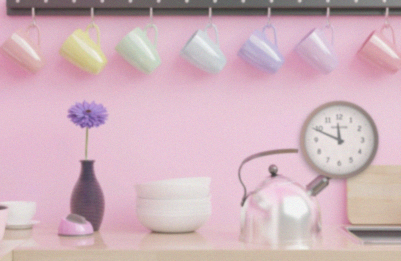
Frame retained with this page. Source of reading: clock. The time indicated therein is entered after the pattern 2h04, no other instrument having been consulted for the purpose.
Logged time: 11h49
